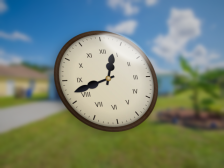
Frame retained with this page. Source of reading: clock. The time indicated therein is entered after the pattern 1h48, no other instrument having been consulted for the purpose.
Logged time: 12h42
